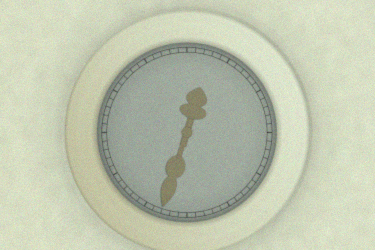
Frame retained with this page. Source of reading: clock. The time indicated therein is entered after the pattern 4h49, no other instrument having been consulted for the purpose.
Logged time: 12h33
